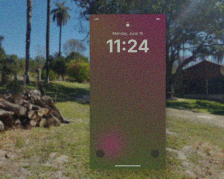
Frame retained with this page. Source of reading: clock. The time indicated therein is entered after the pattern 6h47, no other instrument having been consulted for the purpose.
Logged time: 11h24
